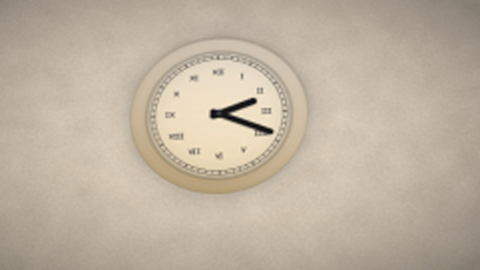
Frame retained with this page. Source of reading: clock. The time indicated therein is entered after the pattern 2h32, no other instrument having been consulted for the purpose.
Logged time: 2h19
